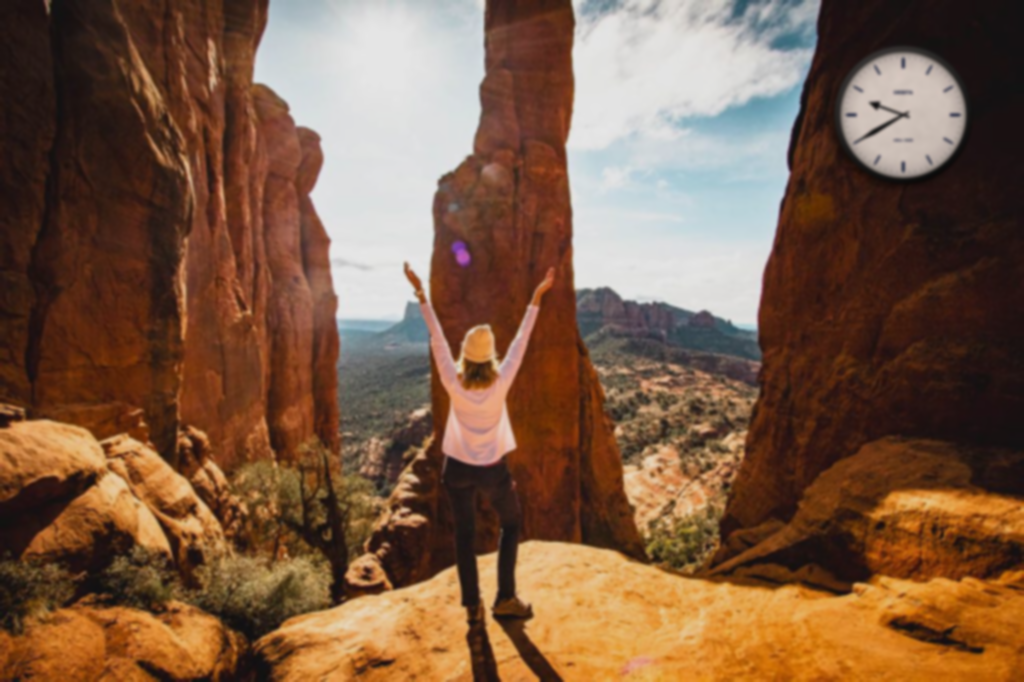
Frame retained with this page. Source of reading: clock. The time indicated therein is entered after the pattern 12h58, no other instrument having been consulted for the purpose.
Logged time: 9h40
